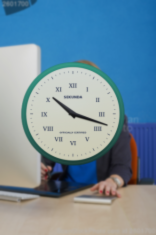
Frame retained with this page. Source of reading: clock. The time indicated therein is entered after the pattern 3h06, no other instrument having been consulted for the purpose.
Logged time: 10h18
